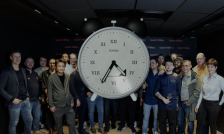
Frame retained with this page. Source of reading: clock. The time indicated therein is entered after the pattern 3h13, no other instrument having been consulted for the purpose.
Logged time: 4h35
